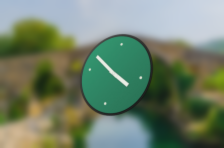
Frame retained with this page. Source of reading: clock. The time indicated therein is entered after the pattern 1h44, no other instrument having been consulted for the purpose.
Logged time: 3h50
